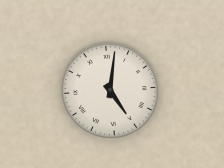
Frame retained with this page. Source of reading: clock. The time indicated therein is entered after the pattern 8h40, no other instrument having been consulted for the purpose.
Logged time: 5h02
